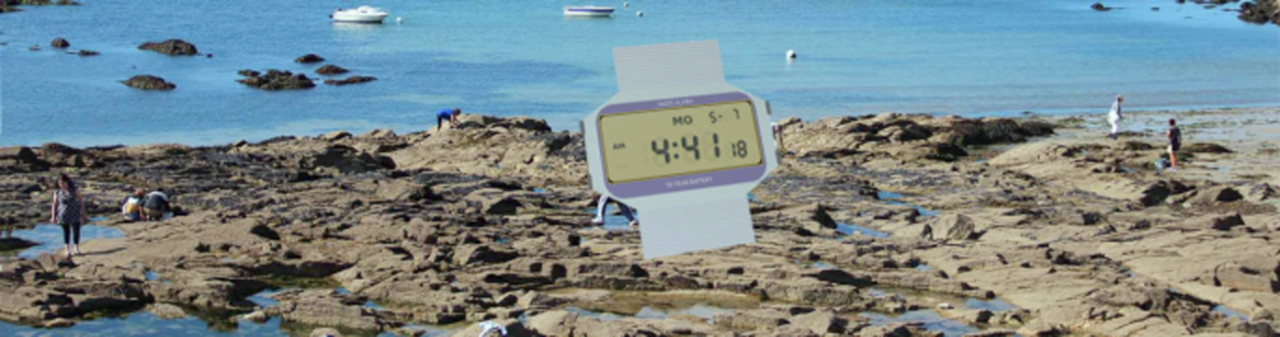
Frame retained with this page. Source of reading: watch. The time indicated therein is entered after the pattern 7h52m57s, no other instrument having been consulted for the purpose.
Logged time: 4h41m18s
